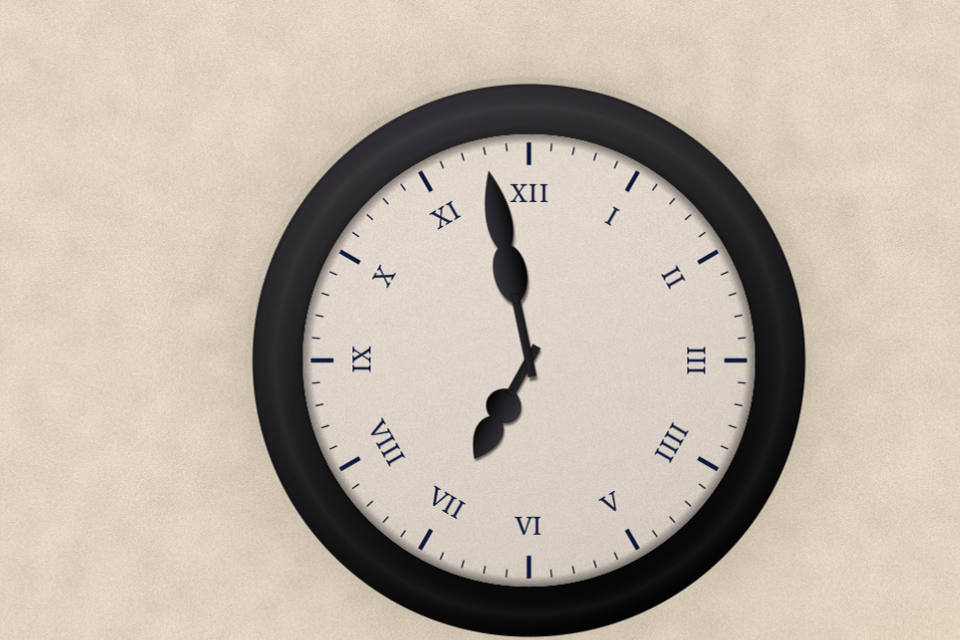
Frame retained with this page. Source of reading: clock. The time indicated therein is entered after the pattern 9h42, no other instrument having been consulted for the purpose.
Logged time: 6h58
